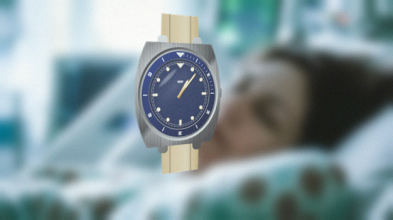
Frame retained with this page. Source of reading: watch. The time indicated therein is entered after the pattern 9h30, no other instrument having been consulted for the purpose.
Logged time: 1h07
